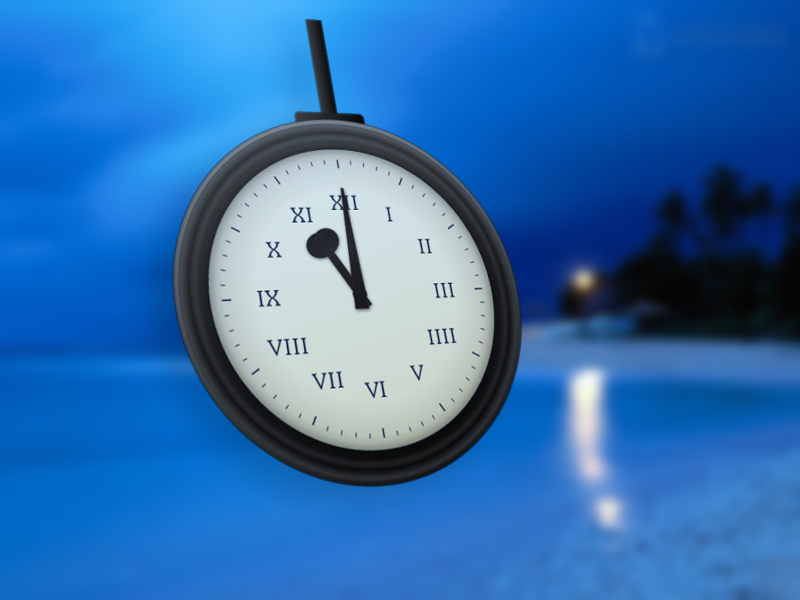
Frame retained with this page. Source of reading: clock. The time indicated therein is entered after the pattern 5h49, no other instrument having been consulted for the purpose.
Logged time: 11h00
